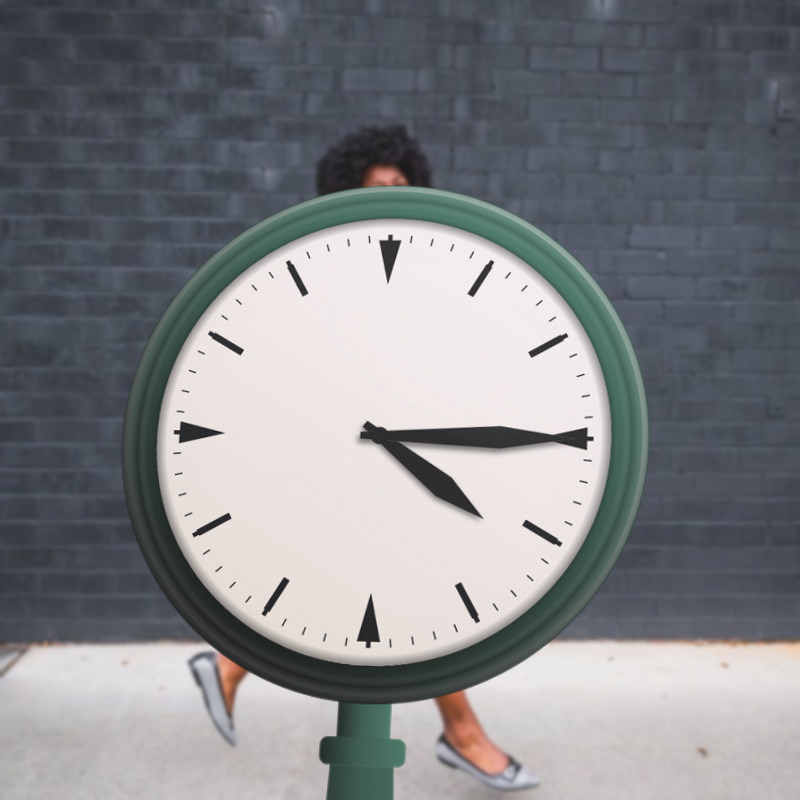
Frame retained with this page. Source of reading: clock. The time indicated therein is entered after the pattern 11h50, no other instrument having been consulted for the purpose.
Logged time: 4h15
